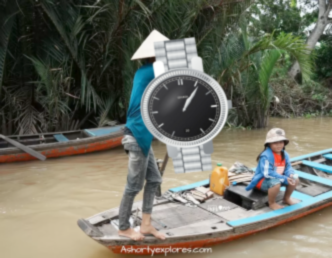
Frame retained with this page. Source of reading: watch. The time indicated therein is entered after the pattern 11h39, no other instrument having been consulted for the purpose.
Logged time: 1h06
